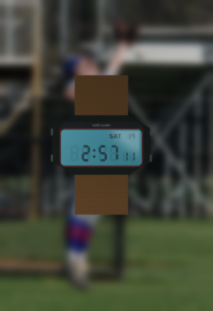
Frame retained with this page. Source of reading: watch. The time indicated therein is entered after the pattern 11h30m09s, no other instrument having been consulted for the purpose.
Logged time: 2h57m11s
